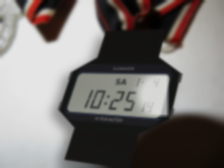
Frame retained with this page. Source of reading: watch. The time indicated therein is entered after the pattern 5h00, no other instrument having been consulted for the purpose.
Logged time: 10h25
